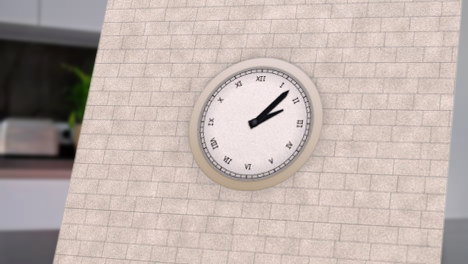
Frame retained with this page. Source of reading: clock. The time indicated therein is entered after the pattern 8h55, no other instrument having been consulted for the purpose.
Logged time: 2h07
